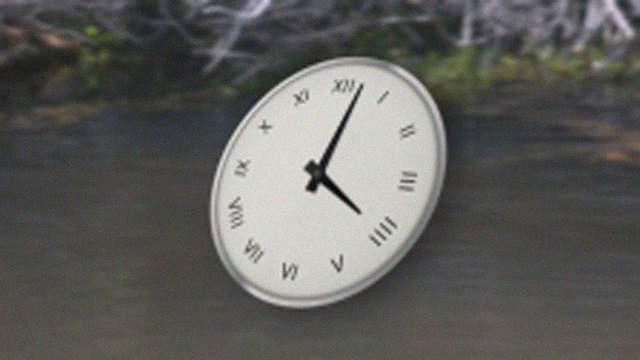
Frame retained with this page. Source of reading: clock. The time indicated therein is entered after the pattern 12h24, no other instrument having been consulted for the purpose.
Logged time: 4h02
